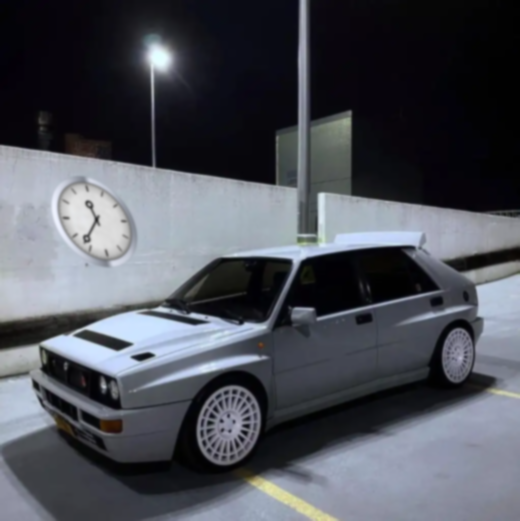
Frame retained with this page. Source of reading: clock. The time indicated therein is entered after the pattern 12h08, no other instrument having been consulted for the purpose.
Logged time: 11h37
